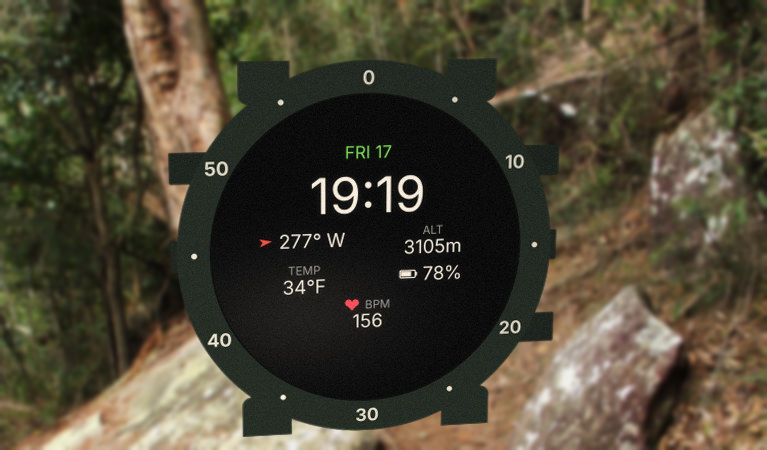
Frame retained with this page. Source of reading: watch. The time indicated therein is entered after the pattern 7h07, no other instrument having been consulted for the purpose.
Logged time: 19h19
